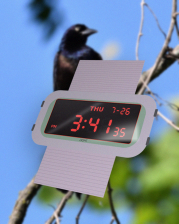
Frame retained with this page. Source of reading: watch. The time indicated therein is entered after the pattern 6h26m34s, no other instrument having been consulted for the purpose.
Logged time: 3h41m35s
